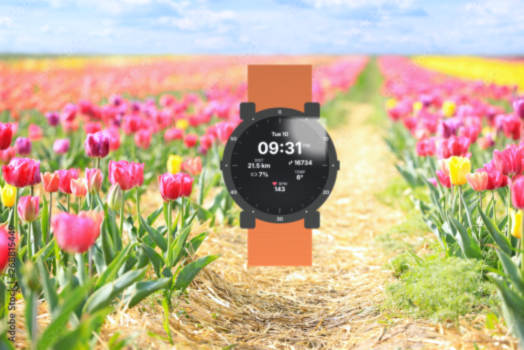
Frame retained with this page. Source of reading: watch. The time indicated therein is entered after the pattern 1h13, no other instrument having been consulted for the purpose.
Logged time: 9h31
